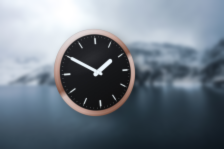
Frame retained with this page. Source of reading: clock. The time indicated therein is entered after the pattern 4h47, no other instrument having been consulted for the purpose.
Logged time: 1h50
